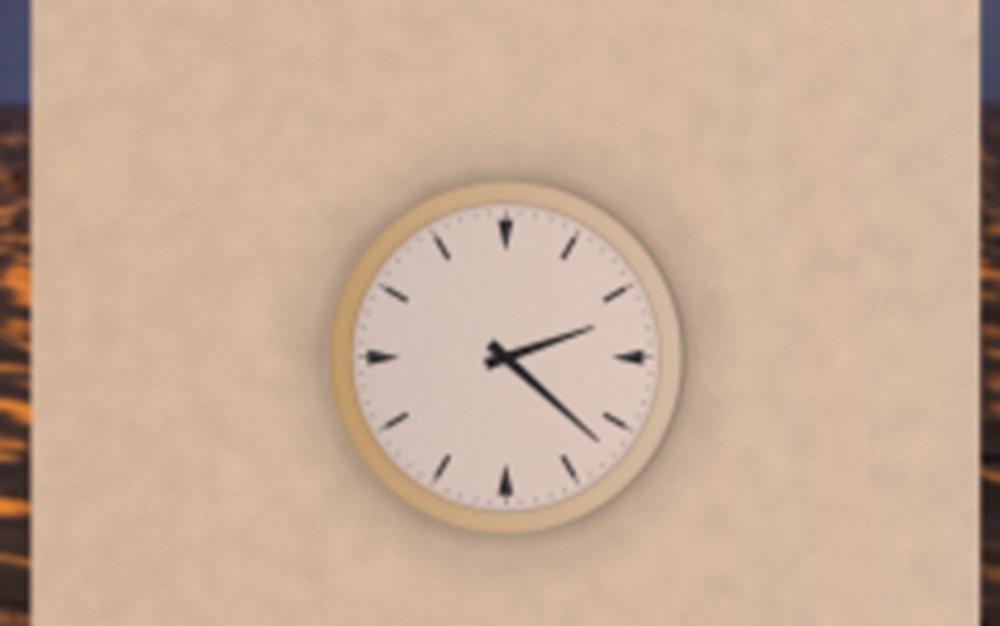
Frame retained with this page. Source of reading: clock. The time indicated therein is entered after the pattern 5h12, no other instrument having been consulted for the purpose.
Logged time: 2h22
